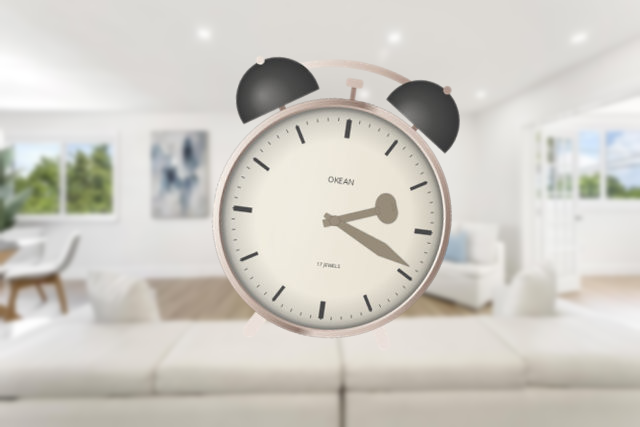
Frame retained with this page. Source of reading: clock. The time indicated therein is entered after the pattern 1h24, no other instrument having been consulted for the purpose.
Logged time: 2h19
